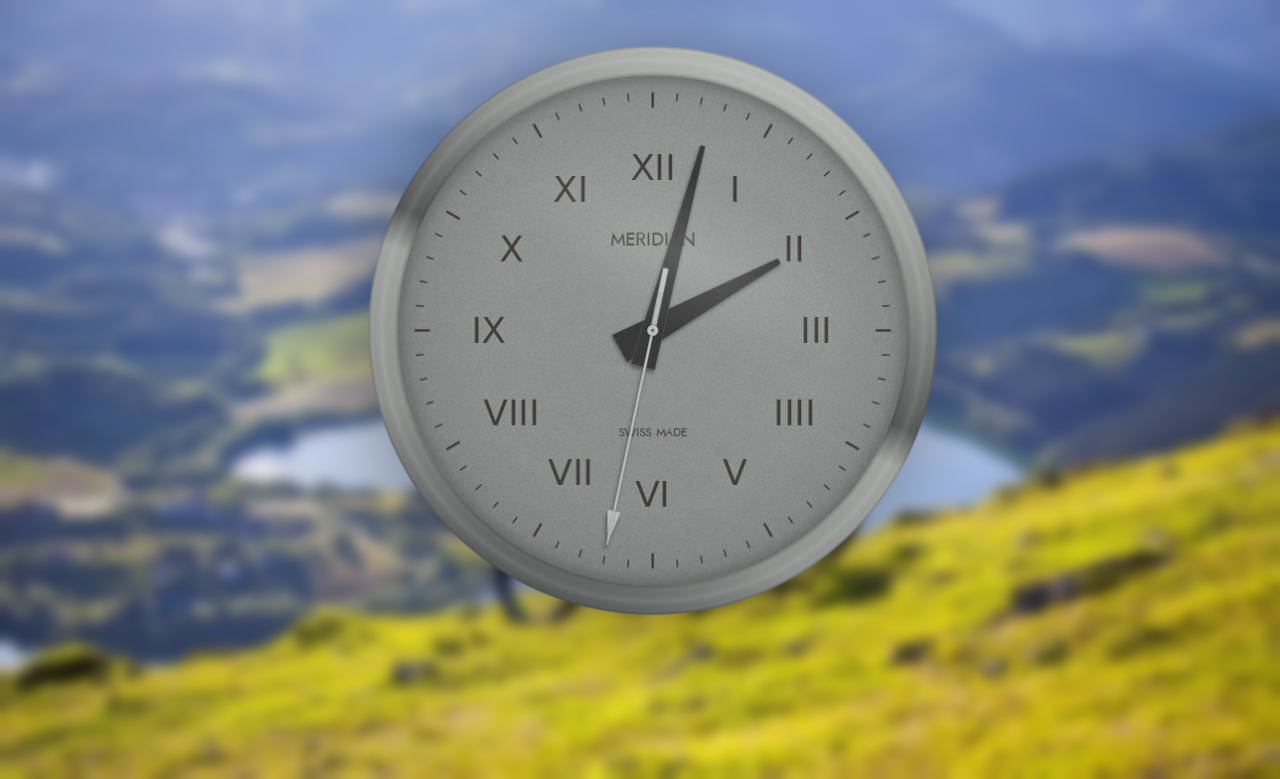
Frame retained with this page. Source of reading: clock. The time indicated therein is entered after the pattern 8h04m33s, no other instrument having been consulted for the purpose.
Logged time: 2h02m32s
